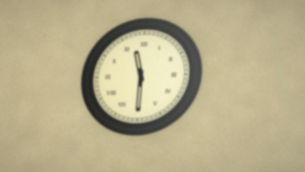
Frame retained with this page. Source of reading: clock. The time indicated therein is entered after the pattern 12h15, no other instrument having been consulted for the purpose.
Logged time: 11h30
